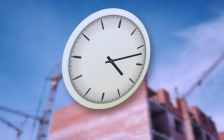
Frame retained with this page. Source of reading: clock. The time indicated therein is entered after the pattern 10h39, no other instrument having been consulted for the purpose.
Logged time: 4h12
